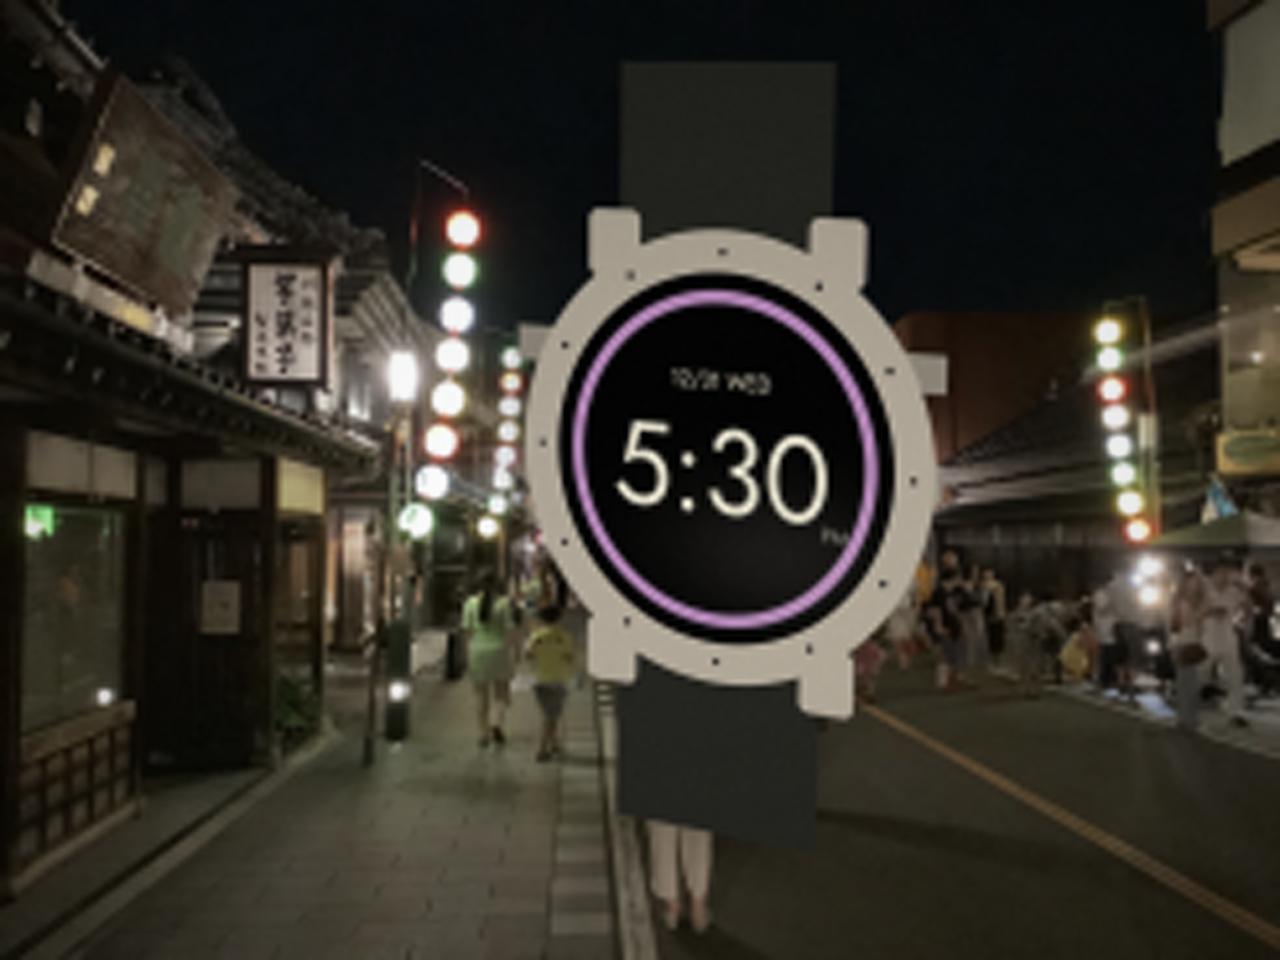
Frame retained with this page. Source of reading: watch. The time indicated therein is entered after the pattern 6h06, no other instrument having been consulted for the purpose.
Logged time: 5h30
